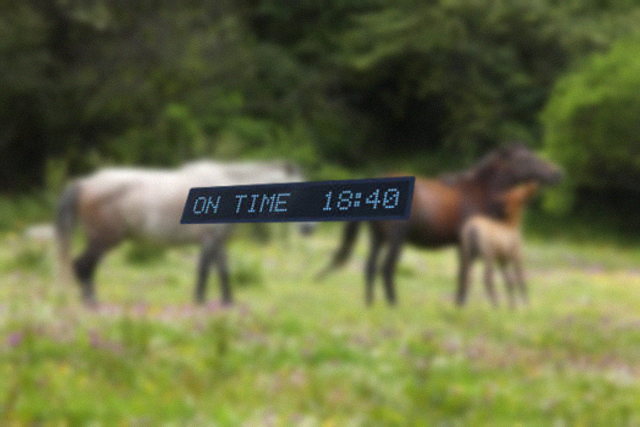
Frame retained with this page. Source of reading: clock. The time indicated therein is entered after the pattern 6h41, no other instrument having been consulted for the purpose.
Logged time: 18h40
